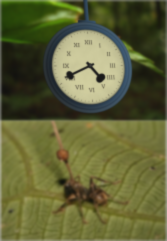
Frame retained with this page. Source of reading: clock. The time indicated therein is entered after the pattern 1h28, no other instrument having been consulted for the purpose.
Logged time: 4h41
